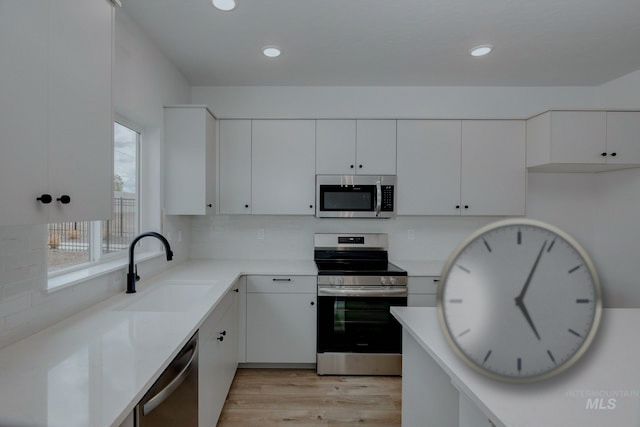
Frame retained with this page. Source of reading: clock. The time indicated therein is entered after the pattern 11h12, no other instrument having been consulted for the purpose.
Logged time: 5h04
